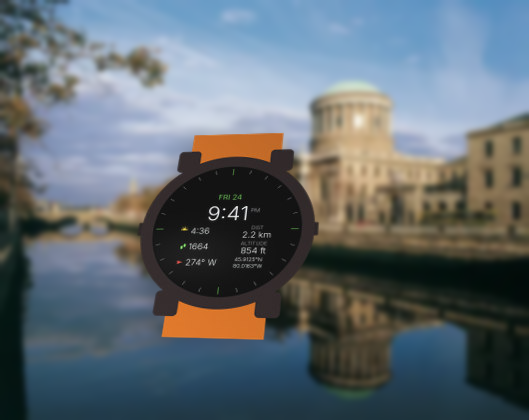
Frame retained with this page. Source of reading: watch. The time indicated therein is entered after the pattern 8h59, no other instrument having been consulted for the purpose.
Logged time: 9h41
